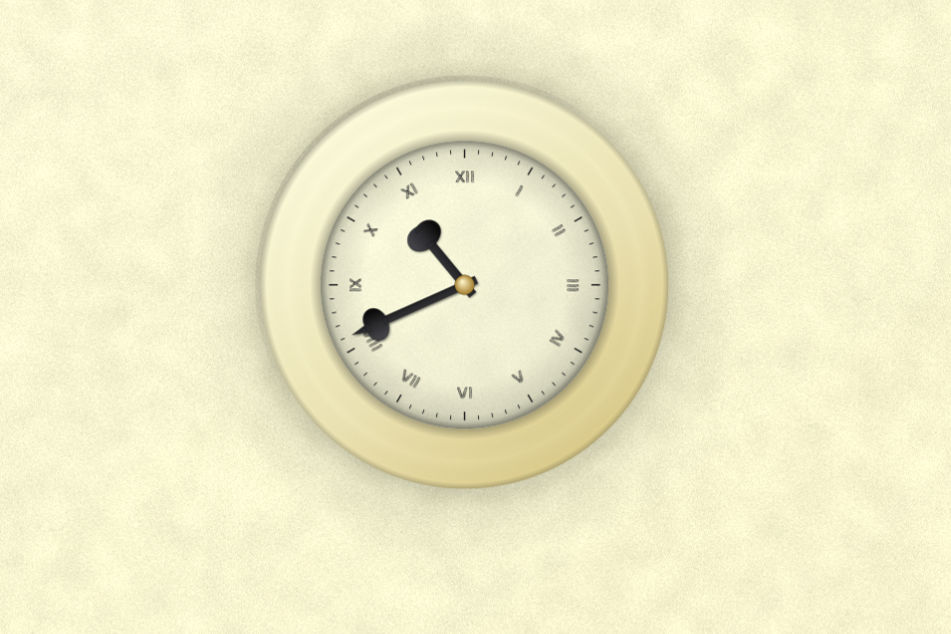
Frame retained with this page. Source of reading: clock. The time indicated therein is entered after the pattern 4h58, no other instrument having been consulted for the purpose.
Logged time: 10h41
